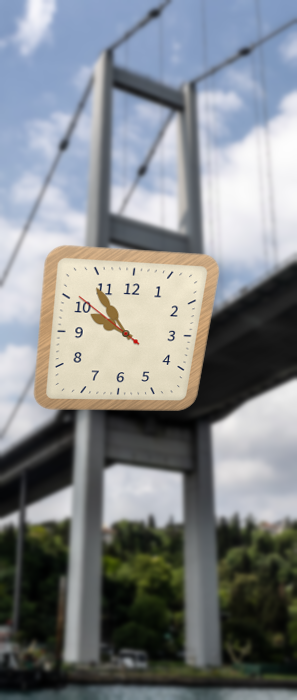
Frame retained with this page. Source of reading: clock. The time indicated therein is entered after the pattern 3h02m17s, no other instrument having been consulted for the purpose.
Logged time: 9h53m51s
